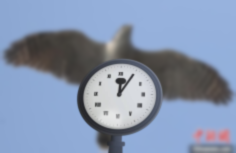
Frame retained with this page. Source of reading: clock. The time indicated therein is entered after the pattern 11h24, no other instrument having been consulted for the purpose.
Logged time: 12h05
